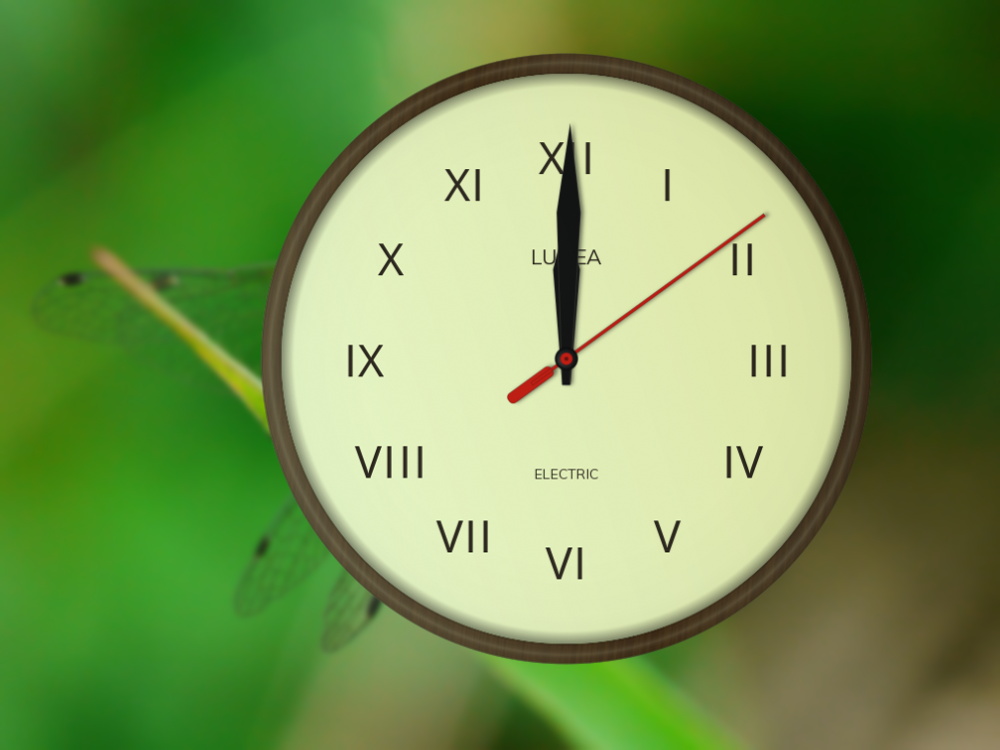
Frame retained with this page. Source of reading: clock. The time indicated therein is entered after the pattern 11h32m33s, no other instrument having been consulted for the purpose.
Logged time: 12h00m09s
